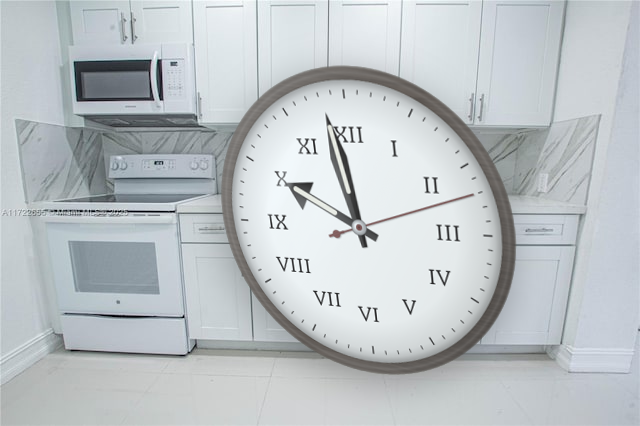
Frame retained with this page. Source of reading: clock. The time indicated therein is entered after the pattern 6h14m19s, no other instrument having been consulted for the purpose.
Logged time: 9h58m12s
